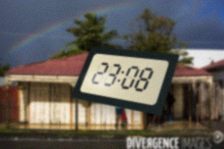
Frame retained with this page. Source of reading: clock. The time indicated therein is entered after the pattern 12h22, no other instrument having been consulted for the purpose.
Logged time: 23h08
